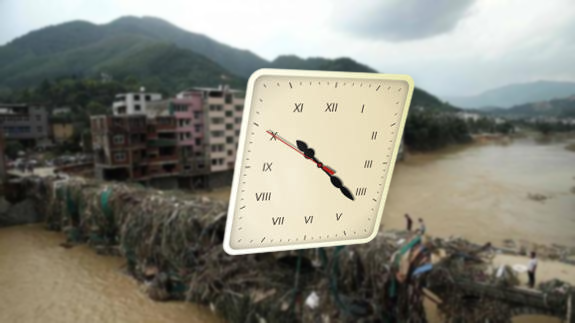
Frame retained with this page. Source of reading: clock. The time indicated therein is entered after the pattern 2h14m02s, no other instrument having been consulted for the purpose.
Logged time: 10h21m50s
